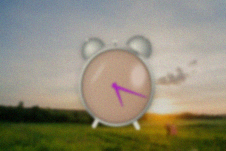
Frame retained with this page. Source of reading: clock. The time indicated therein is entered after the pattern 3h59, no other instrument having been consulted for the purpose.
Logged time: 5h18
